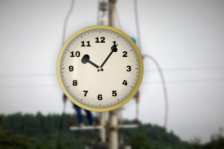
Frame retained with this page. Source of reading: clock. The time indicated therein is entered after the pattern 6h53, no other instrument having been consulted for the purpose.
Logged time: 10h06
